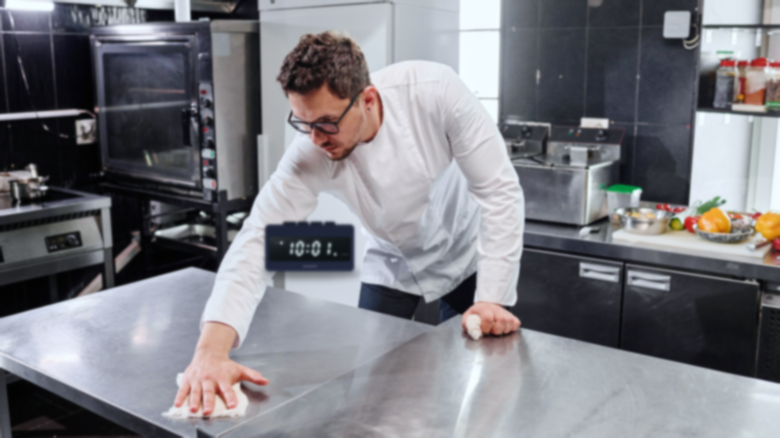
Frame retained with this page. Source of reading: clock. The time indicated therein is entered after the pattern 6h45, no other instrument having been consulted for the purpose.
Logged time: 10h01
